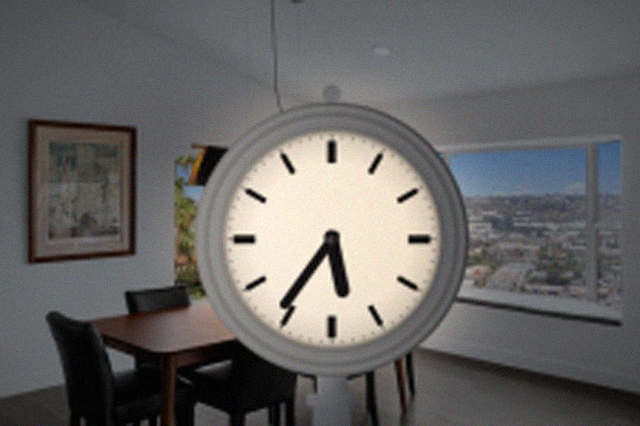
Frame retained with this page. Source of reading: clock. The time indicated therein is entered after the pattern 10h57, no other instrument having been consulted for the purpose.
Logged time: 5h36
